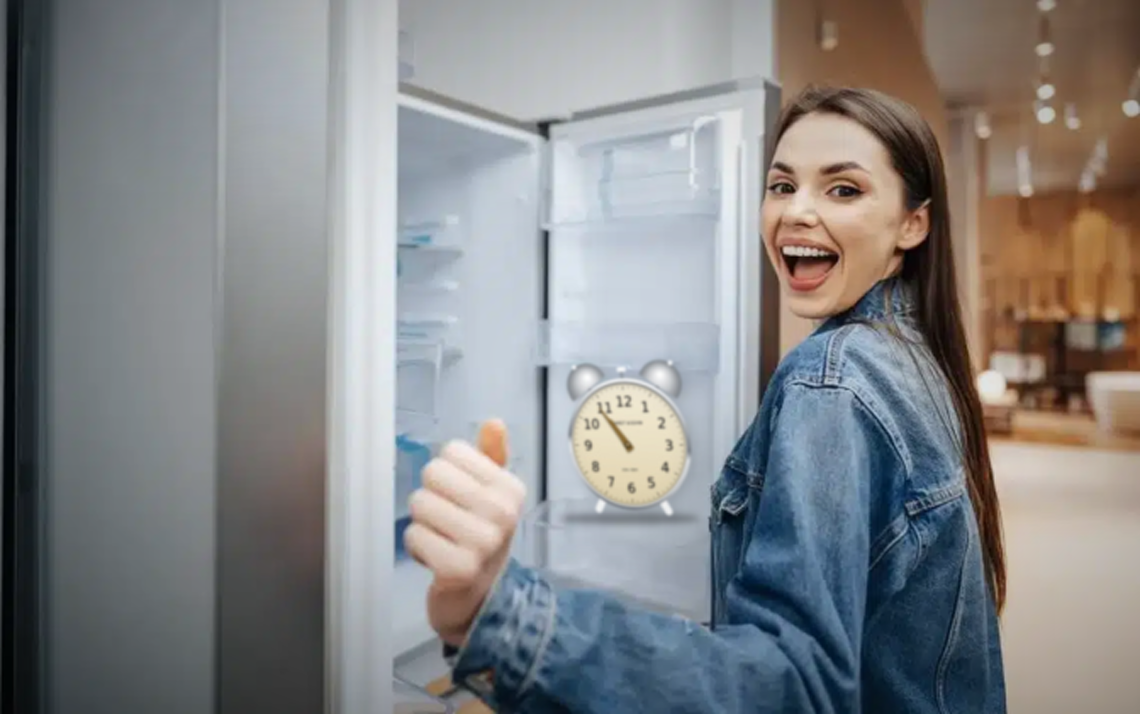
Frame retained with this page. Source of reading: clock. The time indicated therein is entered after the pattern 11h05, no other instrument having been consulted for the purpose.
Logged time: 10h54
